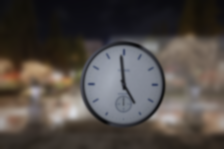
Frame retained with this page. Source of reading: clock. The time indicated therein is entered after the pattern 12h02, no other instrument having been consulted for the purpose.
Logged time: 4h59
